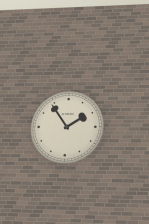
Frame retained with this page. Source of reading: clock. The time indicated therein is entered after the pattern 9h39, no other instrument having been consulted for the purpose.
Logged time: 1h54
